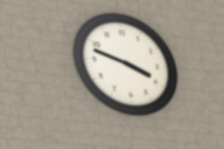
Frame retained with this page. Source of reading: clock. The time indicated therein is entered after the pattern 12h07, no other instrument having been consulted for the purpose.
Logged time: 3h48
